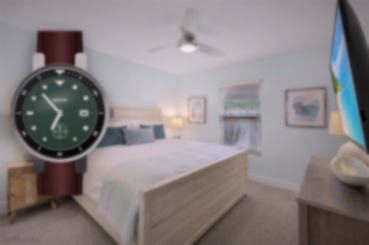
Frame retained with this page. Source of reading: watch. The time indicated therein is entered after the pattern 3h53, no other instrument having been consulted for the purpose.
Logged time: 6h53
